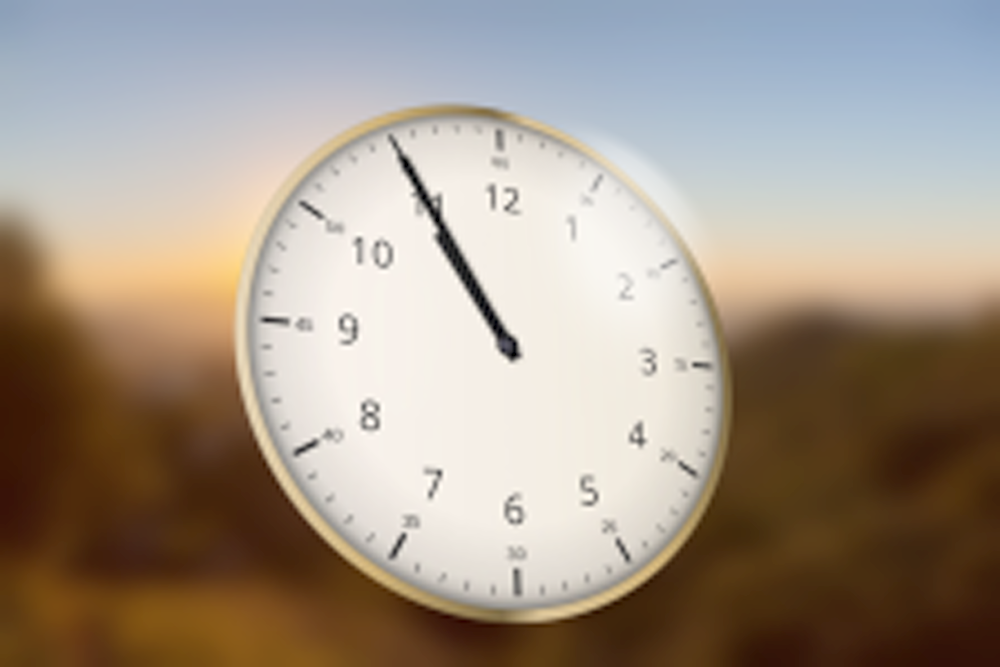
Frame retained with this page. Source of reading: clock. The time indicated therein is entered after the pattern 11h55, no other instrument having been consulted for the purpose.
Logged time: 10h55
